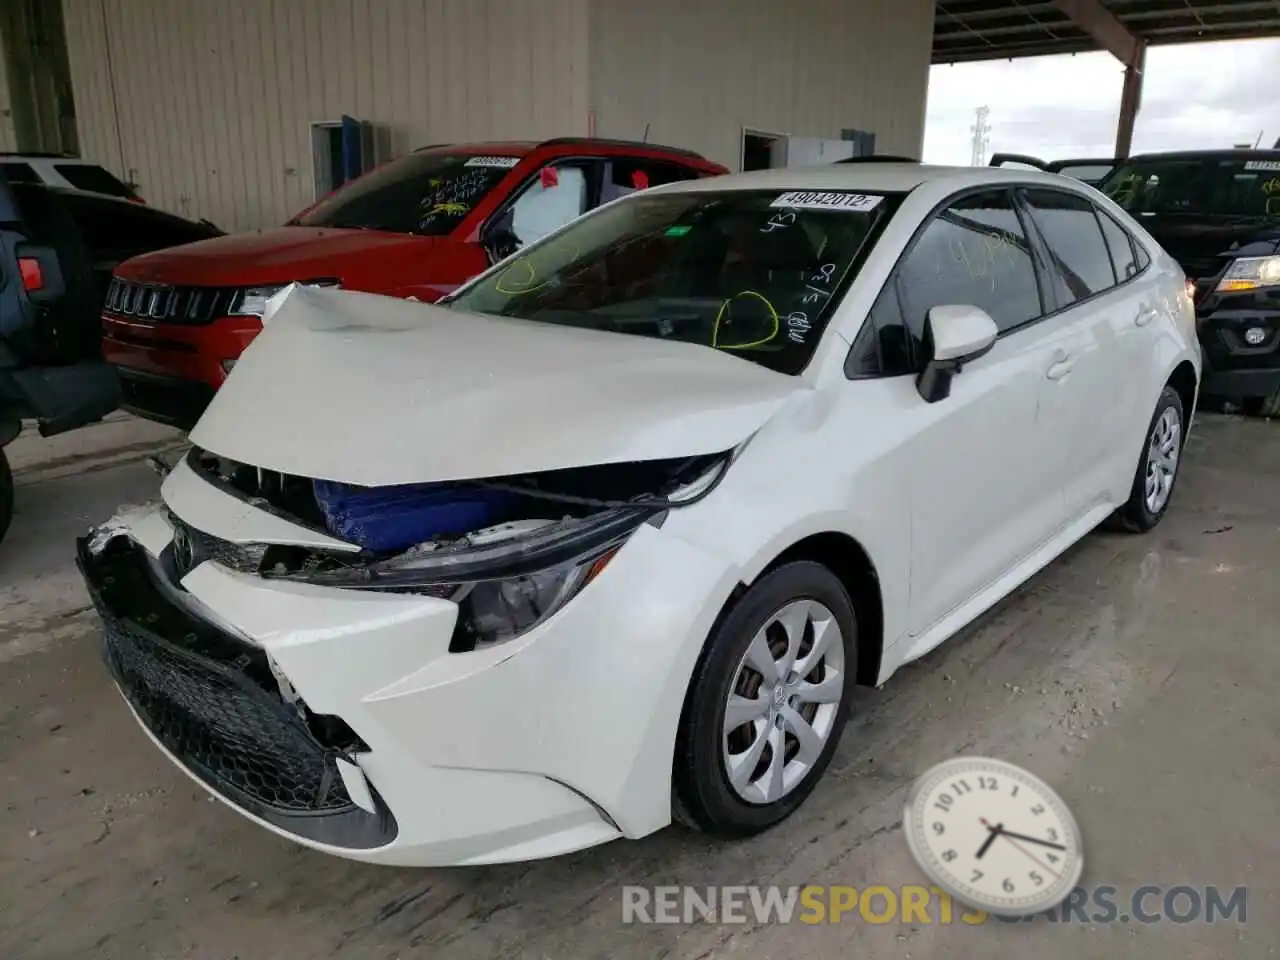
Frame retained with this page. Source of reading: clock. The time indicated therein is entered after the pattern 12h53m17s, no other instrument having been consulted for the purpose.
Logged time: 7h17m22s
